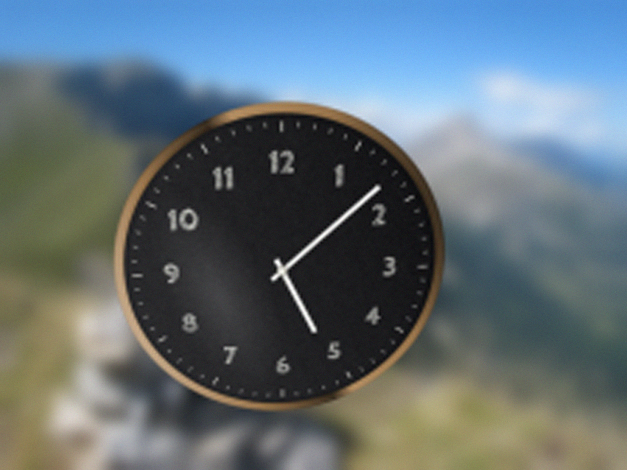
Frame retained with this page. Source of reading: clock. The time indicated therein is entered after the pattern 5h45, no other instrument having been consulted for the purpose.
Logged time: 5h08
